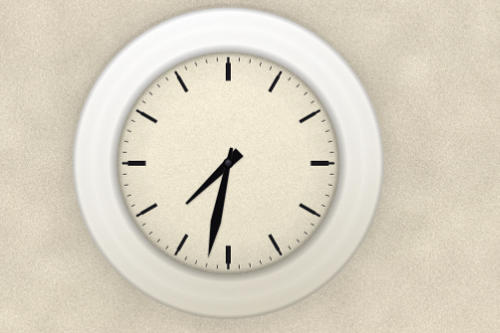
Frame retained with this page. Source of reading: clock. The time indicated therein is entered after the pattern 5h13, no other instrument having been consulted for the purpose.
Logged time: 7h32
